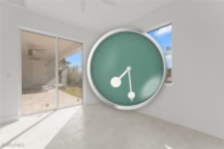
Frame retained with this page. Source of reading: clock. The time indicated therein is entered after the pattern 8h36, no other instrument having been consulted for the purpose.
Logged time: 7h29
